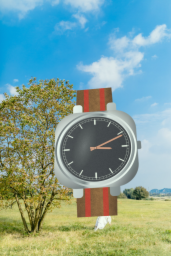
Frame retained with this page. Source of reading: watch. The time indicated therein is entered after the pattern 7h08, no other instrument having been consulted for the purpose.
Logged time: 3h11
